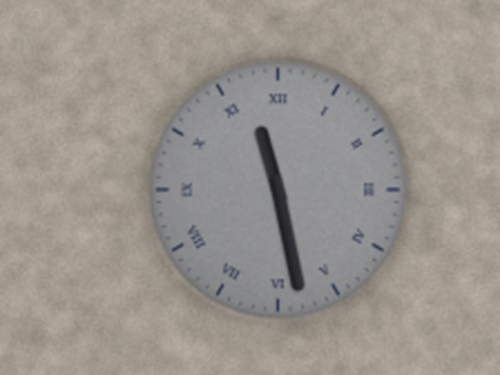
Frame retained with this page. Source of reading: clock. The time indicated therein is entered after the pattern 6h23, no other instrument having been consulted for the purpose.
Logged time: 11h28
